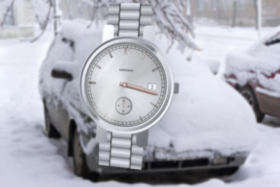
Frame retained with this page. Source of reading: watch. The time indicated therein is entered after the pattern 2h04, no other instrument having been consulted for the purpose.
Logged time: 3h17
